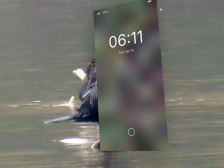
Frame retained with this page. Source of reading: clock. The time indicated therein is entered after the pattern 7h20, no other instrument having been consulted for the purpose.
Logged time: 6h11
